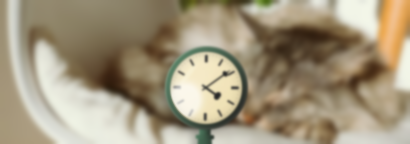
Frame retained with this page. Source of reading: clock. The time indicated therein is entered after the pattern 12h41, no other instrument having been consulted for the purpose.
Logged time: 4h09
